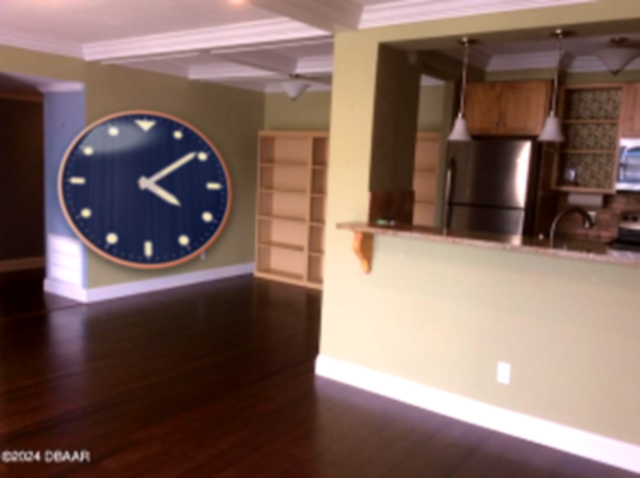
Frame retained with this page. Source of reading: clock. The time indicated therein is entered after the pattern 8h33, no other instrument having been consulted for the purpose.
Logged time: 4h09
